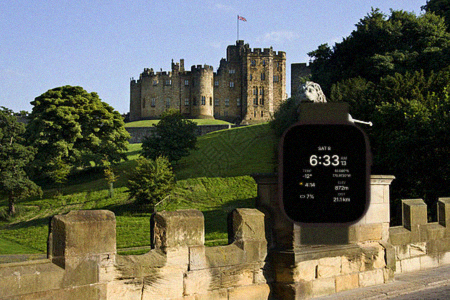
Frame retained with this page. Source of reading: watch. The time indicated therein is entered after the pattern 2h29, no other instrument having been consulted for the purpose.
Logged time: 6h33
